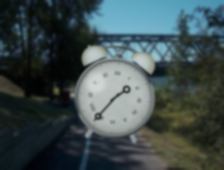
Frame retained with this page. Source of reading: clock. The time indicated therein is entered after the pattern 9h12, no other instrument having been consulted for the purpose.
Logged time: 1h36
